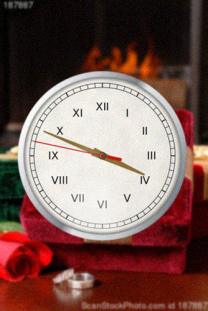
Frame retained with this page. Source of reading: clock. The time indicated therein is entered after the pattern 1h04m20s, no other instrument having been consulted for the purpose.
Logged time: 3h48m47s
